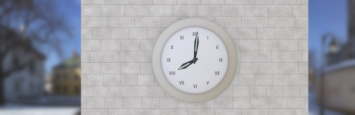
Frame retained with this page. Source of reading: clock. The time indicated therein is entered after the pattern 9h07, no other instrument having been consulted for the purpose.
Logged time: 8h01
